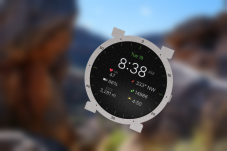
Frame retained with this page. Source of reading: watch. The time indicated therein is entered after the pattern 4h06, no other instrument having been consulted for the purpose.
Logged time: 8h38
